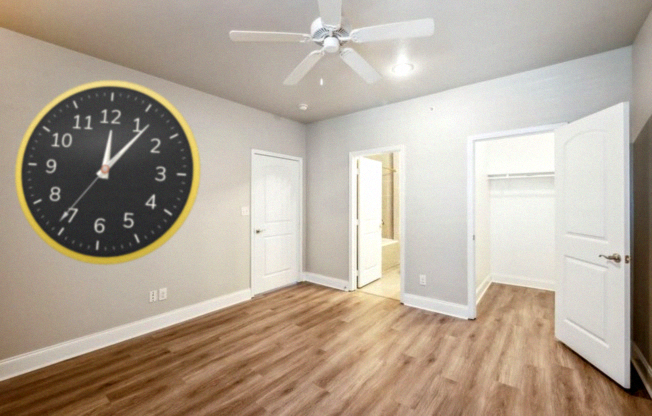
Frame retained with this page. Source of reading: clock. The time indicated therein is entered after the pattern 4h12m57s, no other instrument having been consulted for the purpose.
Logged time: 12h06m36s
